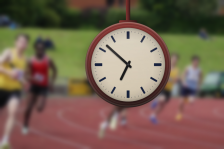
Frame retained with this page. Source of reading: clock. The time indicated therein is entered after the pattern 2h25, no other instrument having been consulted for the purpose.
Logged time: 6h52
